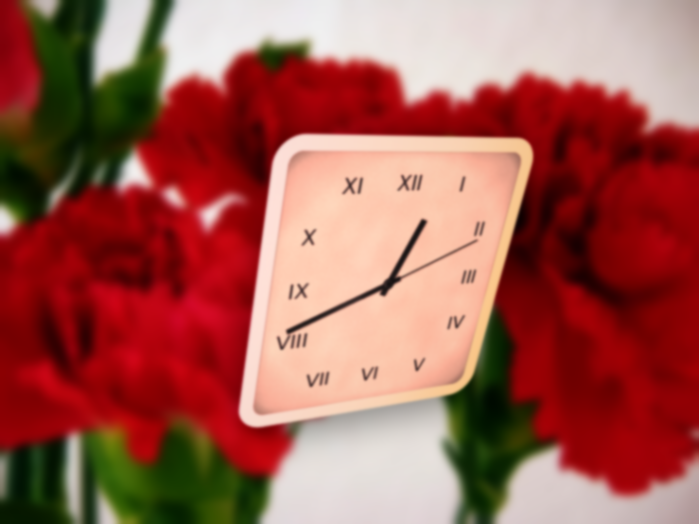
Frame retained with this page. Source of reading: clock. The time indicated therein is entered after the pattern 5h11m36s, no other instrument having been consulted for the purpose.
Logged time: 12h41m11s
